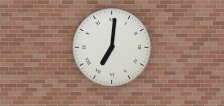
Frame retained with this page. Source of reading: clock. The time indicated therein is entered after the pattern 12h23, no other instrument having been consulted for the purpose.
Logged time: 7h01
